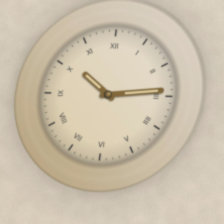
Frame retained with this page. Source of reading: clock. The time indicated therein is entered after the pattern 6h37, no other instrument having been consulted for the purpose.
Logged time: 10h14
